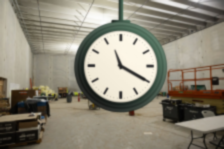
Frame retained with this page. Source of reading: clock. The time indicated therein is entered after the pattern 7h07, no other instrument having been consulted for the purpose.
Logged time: 11h20
